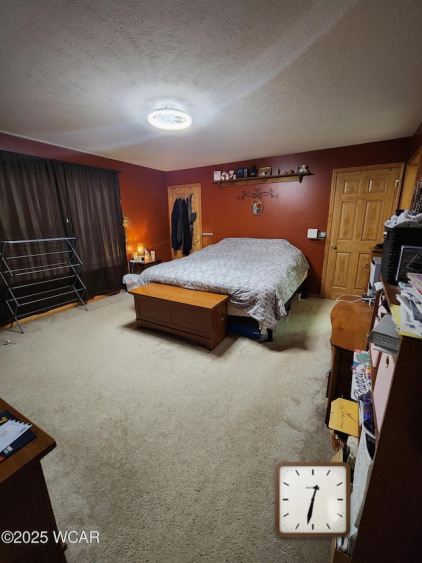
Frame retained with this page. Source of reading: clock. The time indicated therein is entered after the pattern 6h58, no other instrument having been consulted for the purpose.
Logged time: 12h32
